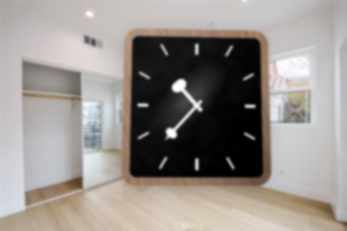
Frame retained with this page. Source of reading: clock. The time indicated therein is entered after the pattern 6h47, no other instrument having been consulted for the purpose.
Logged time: 10h37
